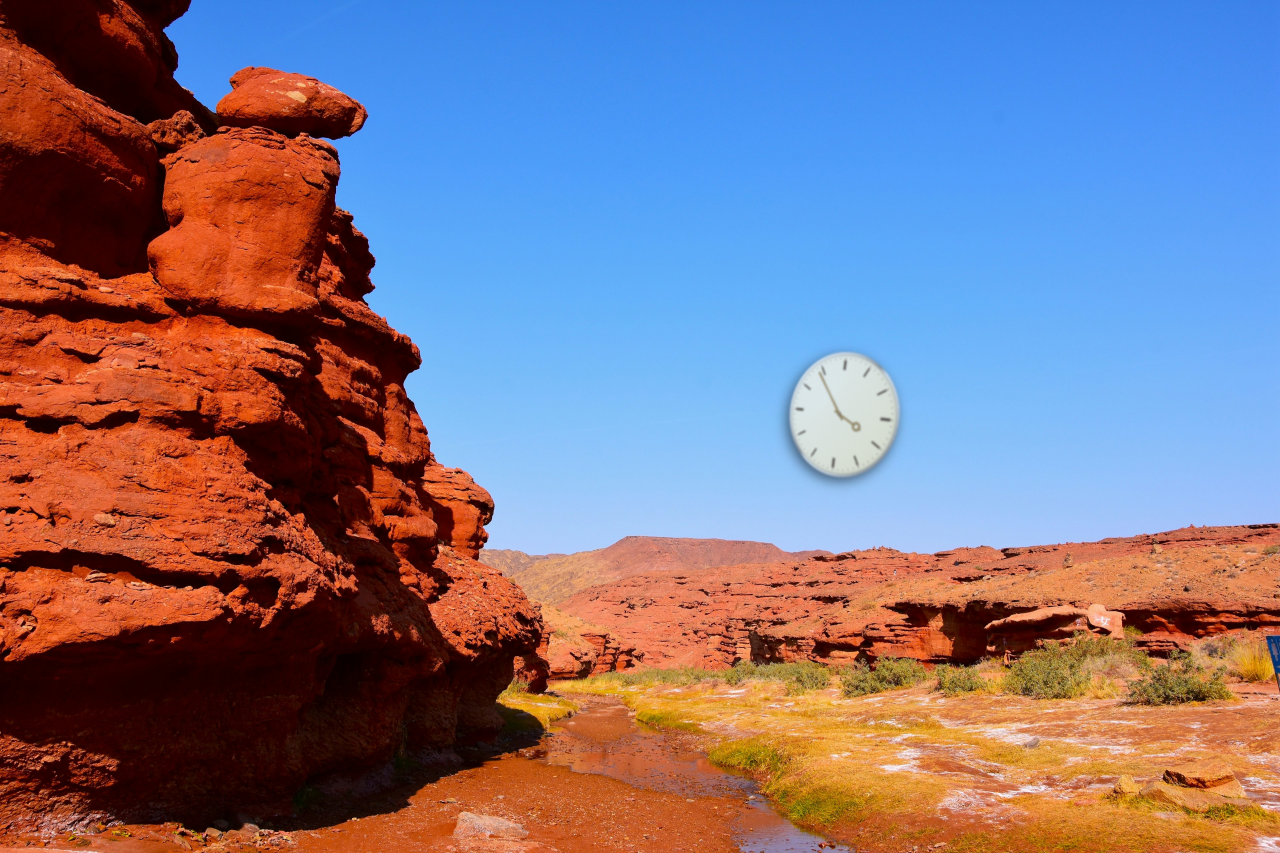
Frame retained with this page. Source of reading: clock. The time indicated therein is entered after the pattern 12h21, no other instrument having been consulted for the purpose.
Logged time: 3h54
